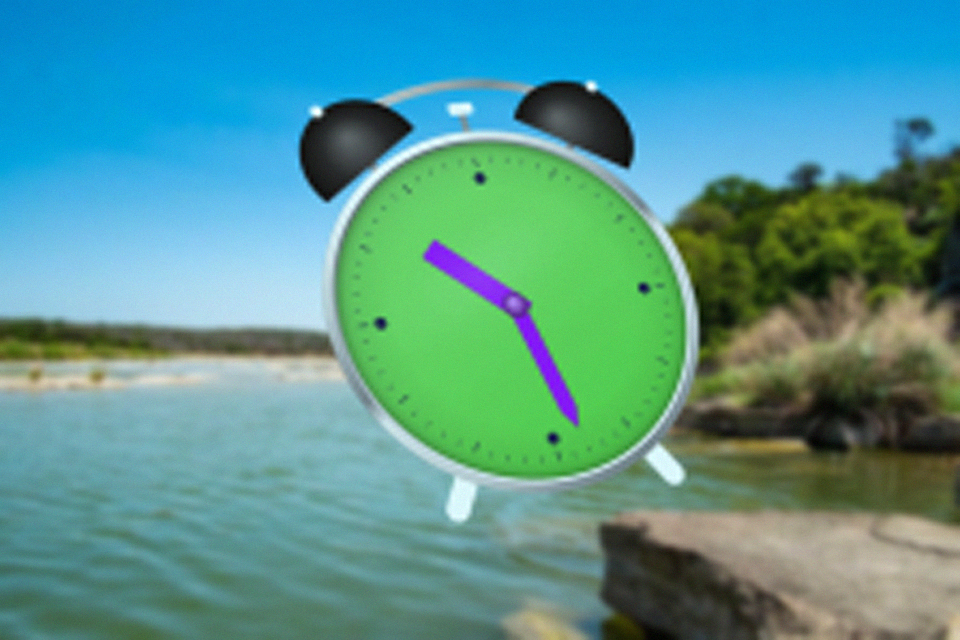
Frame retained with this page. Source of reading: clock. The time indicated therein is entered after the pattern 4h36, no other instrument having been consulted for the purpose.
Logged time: 10h28
